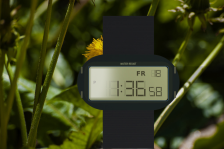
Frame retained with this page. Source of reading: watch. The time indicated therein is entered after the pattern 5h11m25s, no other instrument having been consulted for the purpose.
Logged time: 1h36m58s
